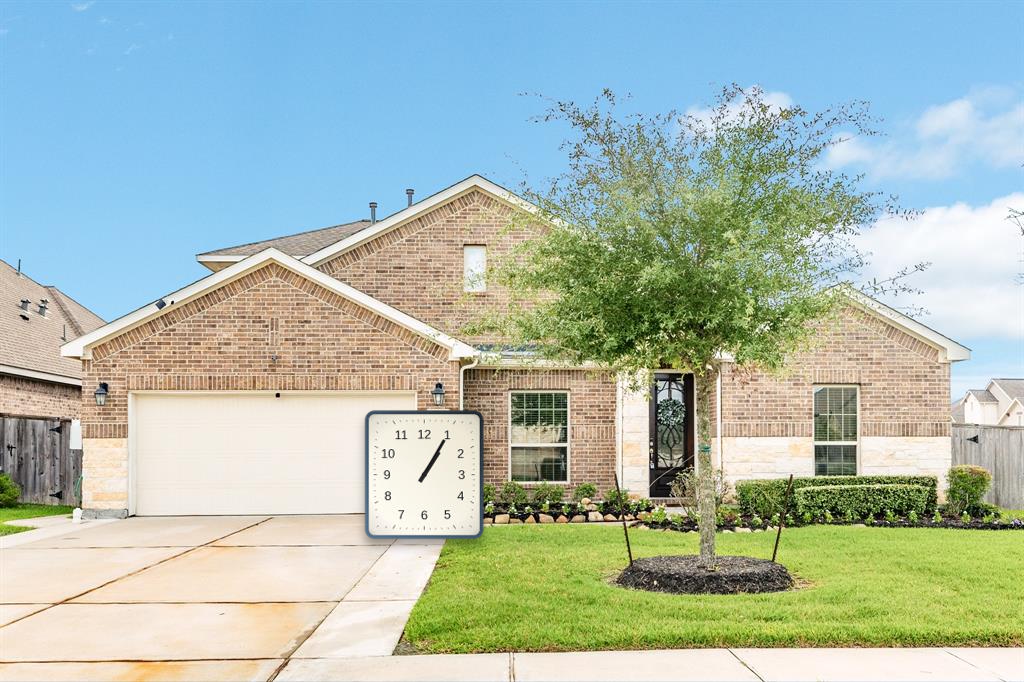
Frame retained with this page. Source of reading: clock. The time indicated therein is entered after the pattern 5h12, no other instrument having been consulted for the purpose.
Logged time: 1h05
